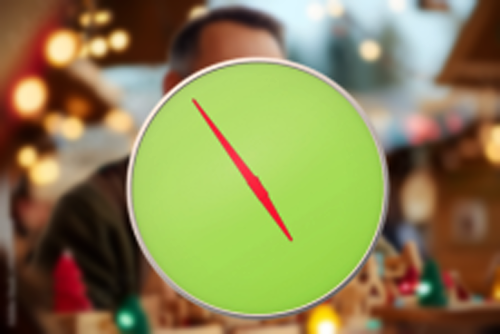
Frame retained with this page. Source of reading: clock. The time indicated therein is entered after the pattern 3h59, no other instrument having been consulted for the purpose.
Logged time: 4h54
